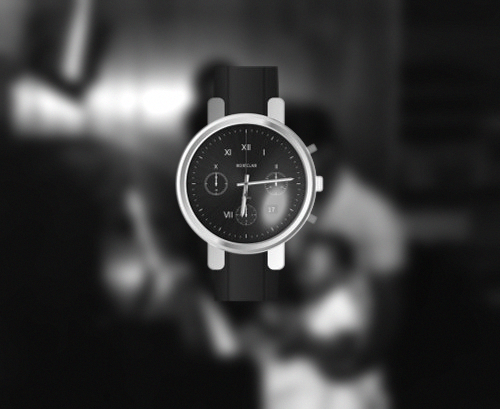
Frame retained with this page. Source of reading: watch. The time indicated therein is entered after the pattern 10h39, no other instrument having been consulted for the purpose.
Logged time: 6h14
